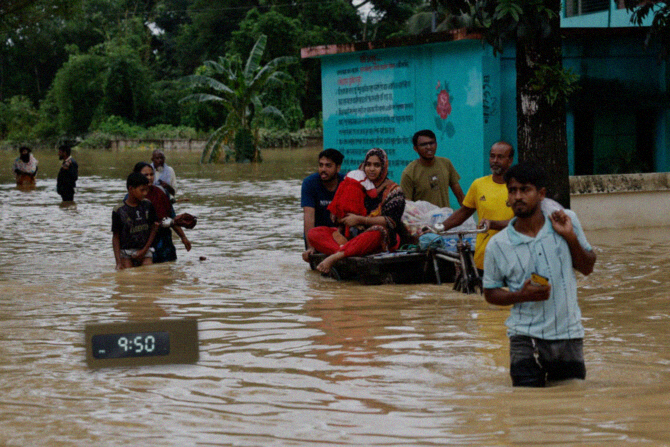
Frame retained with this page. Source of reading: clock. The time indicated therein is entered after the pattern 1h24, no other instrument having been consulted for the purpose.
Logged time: 9h50
